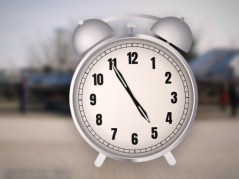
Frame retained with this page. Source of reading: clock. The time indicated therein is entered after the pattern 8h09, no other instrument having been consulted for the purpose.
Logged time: 4h55
